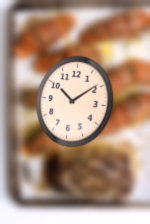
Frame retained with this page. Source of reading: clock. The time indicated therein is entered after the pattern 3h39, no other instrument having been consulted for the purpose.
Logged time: 10h09
